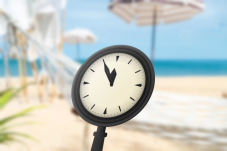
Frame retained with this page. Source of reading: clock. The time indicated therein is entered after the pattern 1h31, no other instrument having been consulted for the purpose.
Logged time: 11h55
